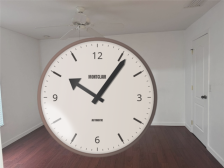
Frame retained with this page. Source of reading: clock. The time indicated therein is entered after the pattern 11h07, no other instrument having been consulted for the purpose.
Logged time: 10h06
